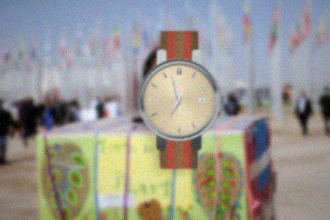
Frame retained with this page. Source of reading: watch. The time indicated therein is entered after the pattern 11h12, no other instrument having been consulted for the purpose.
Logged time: 6h57
